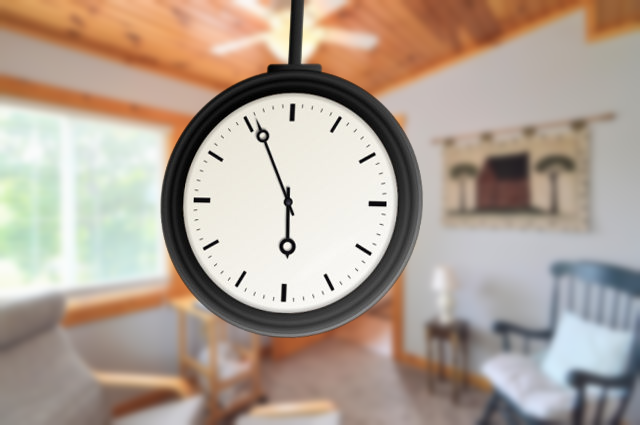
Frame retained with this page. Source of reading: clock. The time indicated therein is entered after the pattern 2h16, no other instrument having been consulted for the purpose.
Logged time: 5h56
